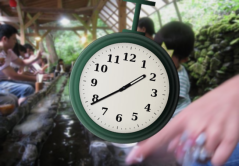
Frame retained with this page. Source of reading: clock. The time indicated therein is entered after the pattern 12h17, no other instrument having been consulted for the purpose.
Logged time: 1h39
